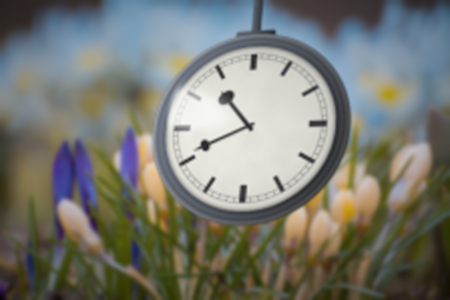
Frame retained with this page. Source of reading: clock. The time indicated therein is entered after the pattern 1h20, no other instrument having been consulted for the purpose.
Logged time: 10h41
